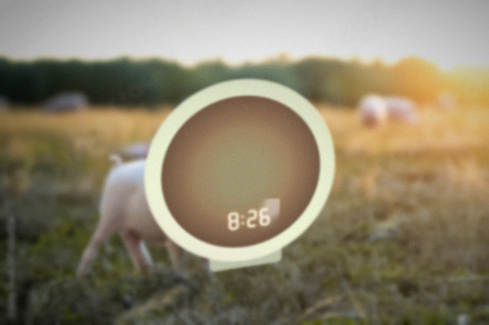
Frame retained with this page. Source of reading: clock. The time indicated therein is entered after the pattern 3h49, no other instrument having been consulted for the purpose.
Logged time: 8h26
